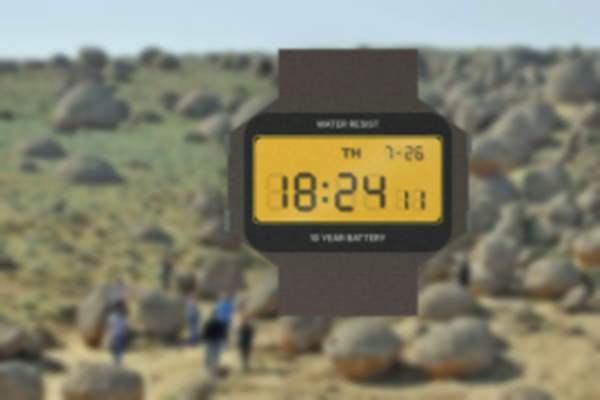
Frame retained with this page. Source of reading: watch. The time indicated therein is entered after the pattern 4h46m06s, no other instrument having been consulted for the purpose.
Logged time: 18h24m11s
